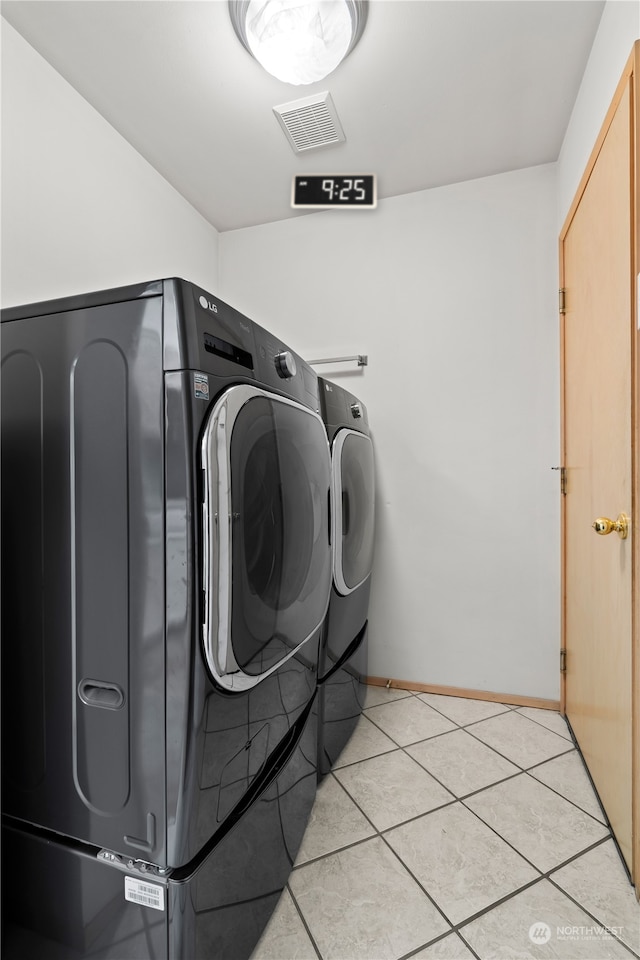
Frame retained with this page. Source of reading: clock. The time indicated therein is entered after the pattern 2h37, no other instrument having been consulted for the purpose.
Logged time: 9h25
